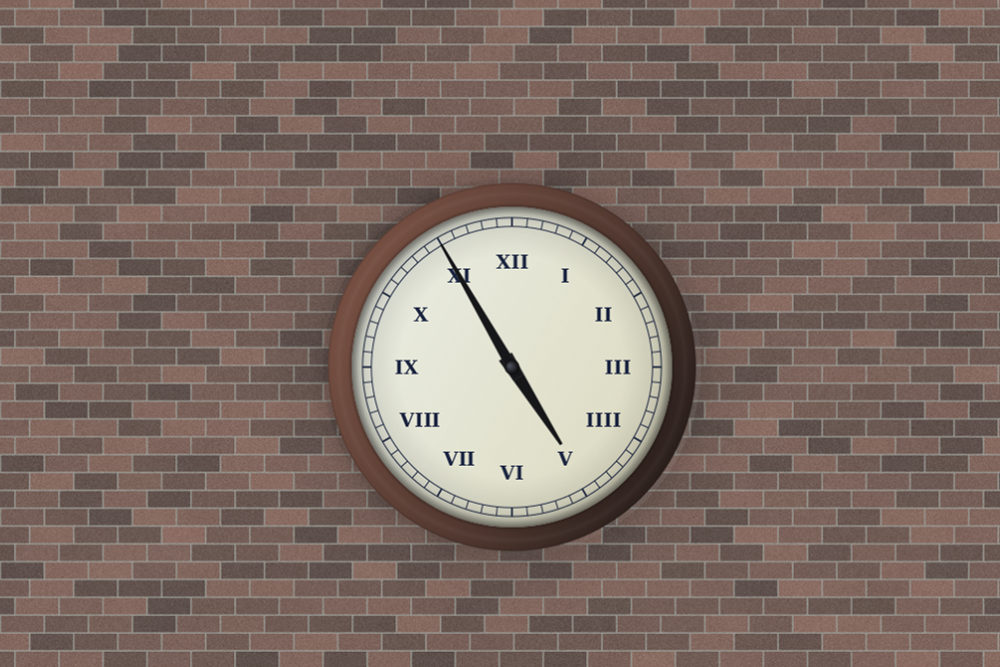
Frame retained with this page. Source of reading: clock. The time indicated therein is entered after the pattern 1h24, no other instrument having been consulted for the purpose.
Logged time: 4h55
